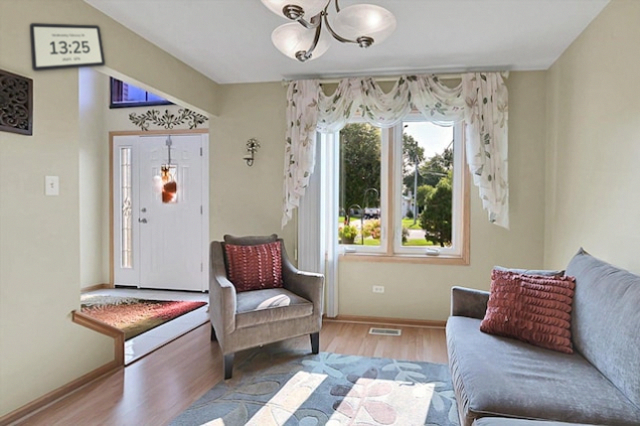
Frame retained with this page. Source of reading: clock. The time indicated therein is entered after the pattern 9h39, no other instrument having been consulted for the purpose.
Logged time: 13h25
